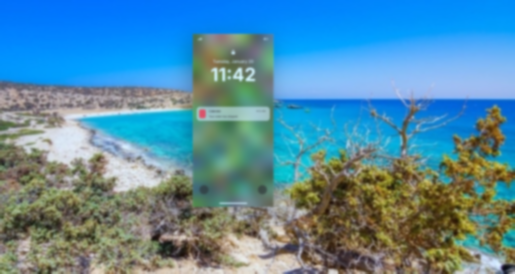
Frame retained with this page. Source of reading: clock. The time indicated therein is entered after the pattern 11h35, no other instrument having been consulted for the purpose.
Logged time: 11h42
